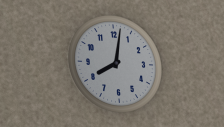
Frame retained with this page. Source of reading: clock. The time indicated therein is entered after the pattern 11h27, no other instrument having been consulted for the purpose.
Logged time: 8h02
